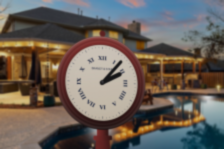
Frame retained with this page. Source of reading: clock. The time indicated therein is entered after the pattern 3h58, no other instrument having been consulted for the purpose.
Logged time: 2h07
